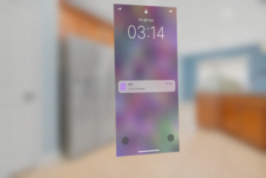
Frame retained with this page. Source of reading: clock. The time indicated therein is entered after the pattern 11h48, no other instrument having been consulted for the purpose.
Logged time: 3h14
